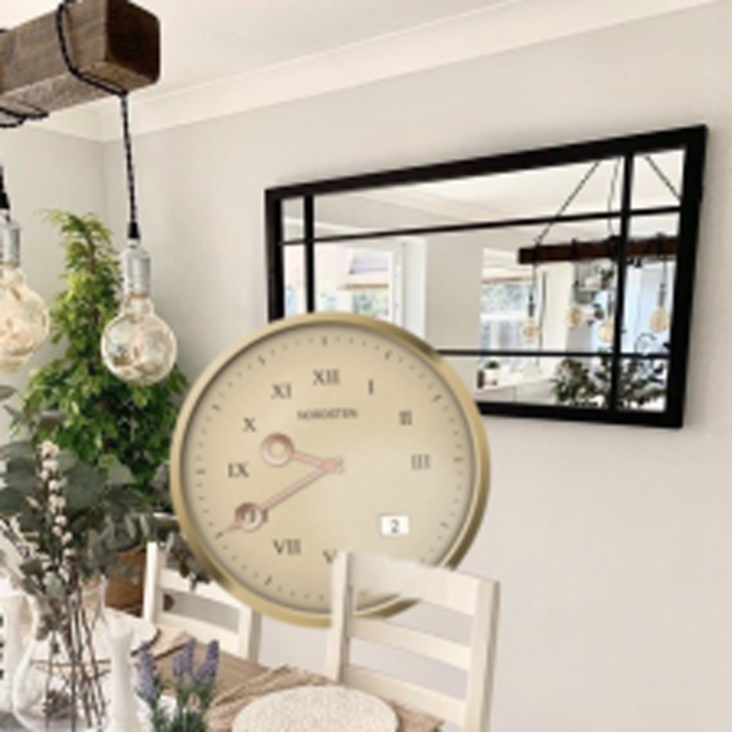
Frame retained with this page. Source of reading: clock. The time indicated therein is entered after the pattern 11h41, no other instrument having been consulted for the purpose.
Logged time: 9h40
